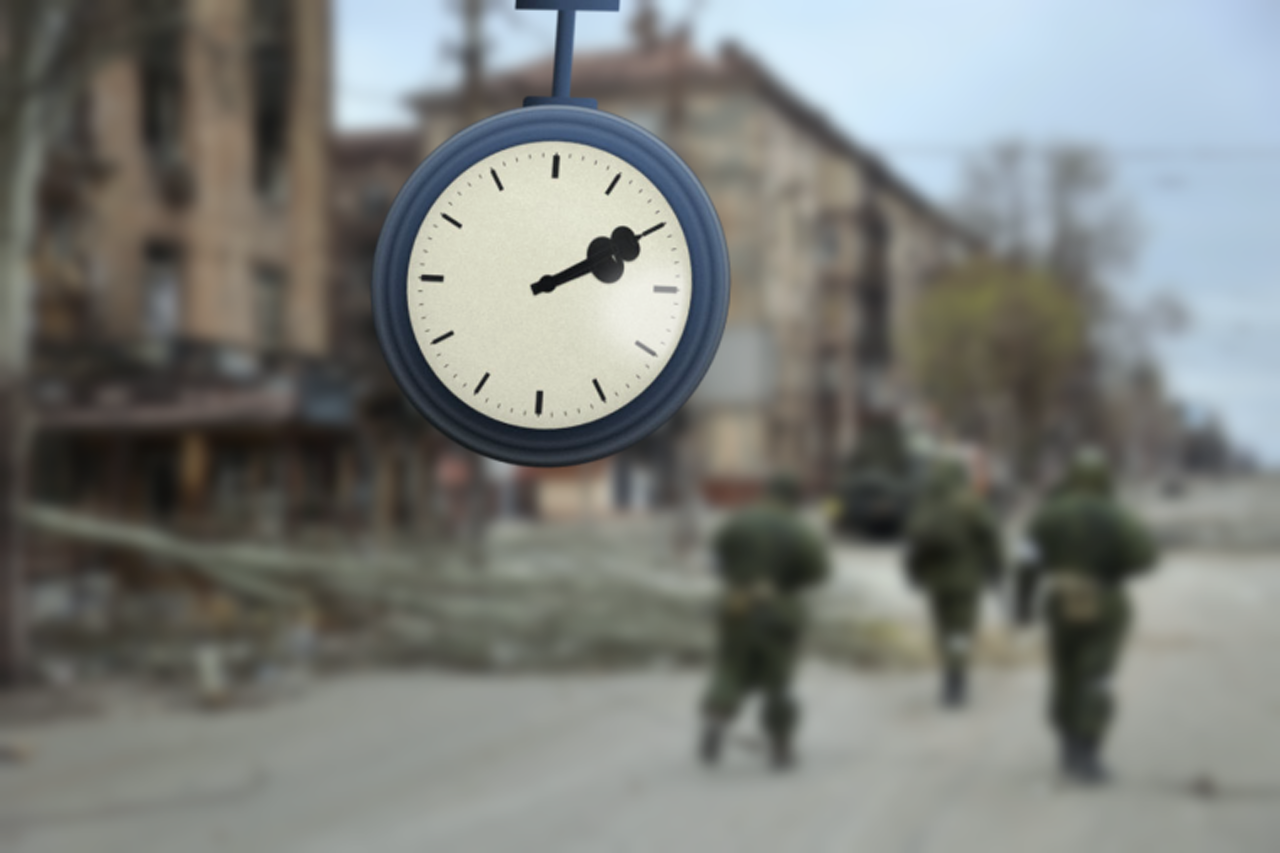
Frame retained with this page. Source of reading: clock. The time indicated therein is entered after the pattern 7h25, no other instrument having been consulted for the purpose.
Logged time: 2h10
